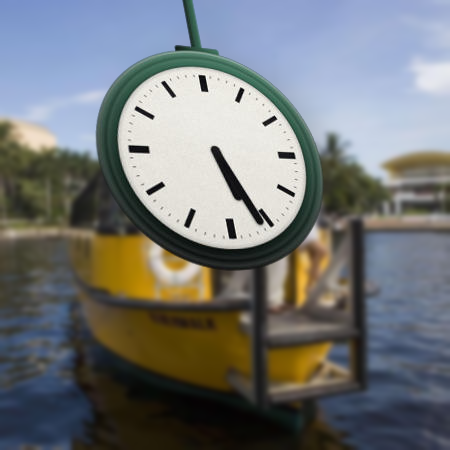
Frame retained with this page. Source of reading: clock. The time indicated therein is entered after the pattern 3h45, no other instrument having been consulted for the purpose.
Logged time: 5h26
